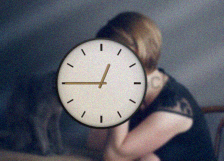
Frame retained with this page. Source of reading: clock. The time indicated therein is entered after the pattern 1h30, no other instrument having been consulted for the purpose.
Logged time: 12h45
